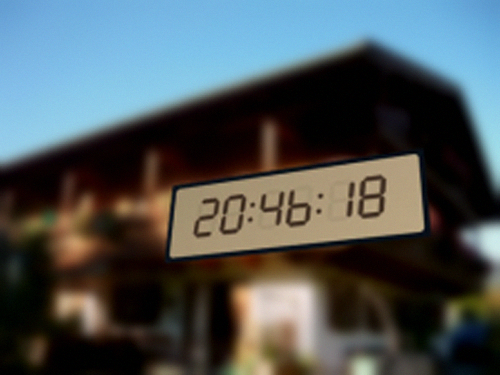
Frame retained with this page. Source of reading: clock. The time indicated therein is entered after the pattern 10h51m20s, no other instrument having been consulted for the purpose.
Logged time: 20h46m18s
